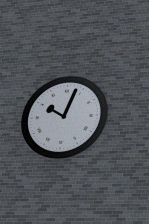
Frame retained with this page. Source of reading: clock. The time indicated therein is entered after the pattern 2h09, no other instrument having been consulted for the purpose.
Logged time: 10h03
